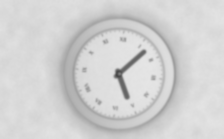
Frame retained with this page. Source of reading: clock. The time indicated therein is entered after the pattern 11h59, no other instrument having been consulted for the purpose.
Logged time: 5h07
